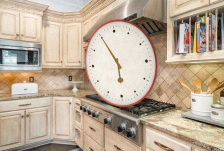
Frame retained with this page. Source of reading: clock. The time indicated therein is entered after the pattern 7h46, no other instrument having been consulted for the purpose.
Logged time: 5h55
